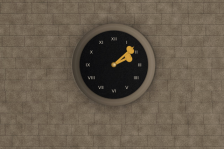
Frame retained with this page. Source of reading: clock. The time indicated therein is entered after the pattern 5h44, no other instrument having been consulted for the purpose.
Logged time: 2h08
